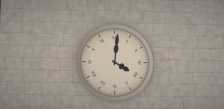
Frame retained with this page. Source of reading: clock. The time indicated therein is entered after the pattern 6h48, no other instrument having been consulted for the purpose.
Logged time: 4h01
